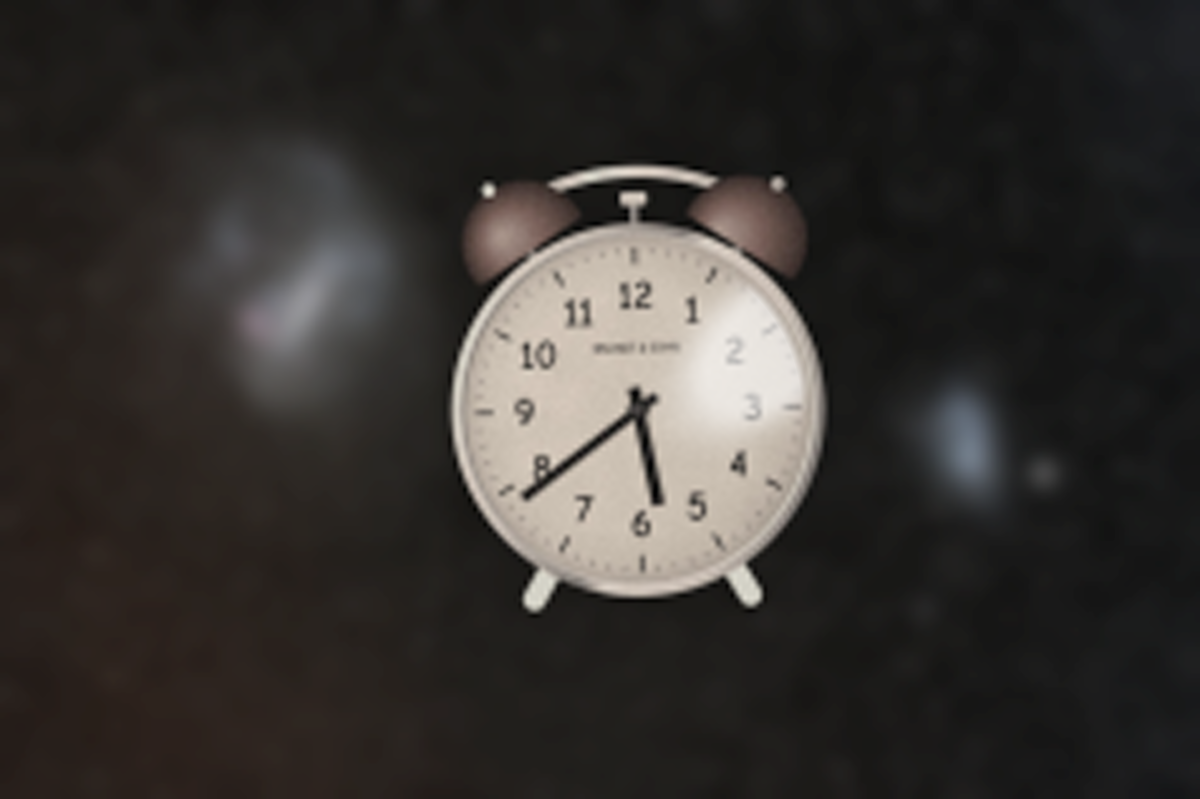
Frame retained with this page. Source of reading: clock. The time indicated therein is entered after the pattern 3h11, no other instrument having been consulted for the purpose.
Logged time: 5h39
